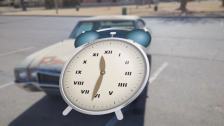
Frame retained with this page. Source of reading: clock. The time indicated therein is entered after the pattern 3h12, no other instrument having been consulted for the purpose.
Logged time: 11h31
